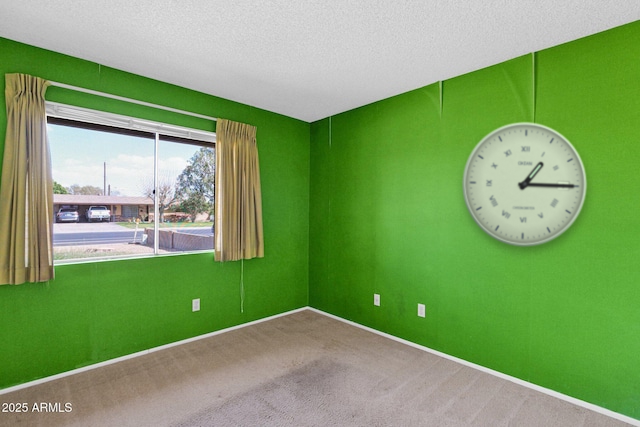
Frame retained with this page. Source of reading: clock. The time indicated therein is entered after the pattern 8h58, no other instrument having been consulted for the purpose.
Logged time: 1h15
